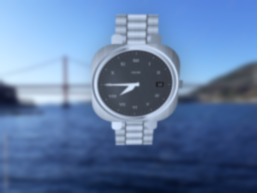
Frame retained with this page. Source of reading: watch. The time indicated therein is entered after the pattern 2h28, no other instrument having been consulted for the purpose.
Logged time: 7h45
